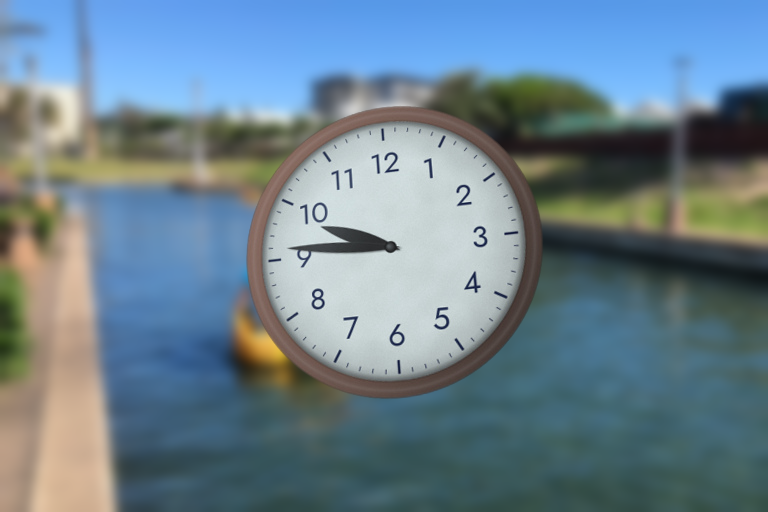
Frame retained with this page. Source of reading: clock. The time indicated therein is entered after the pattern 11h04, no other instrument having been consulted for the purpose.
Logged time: 9h46
